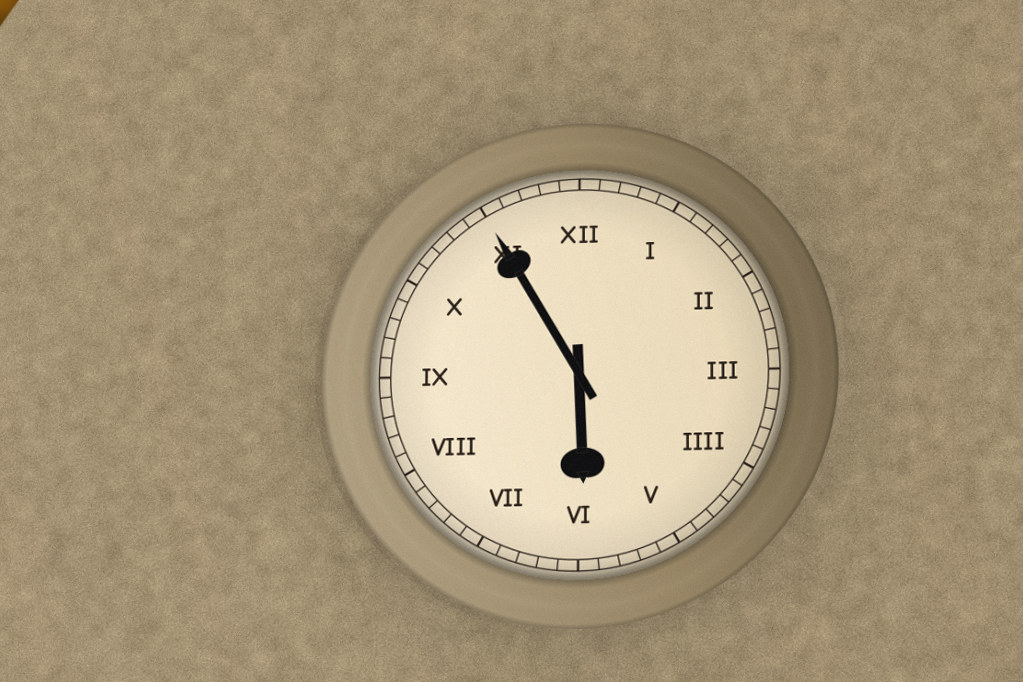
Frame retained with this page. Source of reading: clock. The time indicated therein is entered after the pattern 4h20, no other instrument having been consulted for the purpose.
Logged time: 5h55
